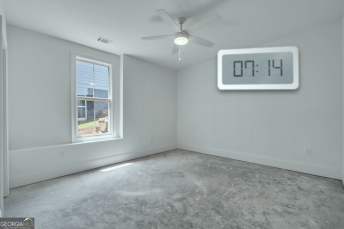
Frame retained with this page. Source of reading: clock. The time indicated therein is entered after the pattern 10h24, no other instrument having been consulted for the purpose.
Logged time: 7h14
